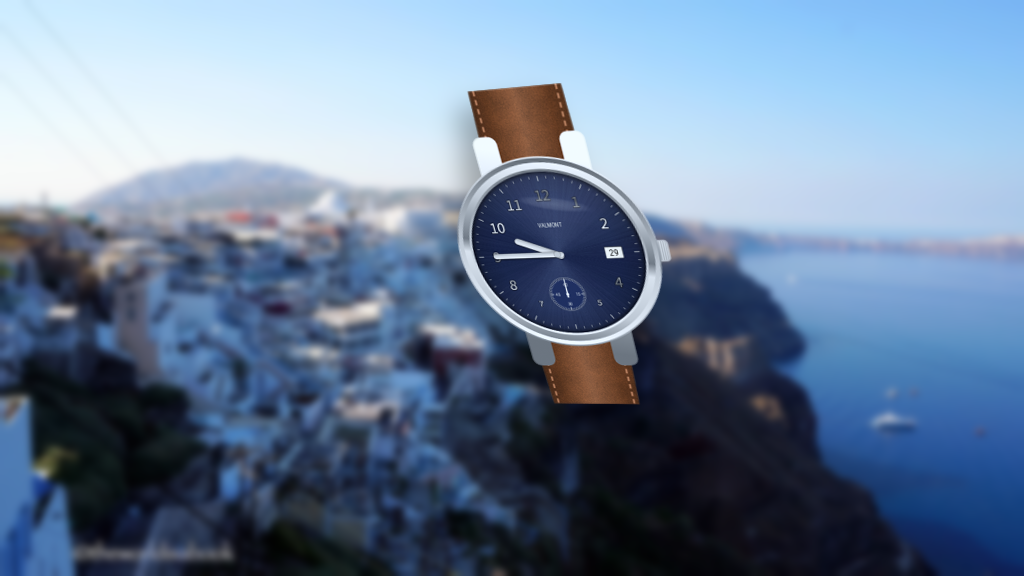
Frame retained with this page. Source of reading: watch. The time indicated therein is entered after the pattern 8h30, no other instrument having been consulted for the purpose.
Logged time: 9h45
